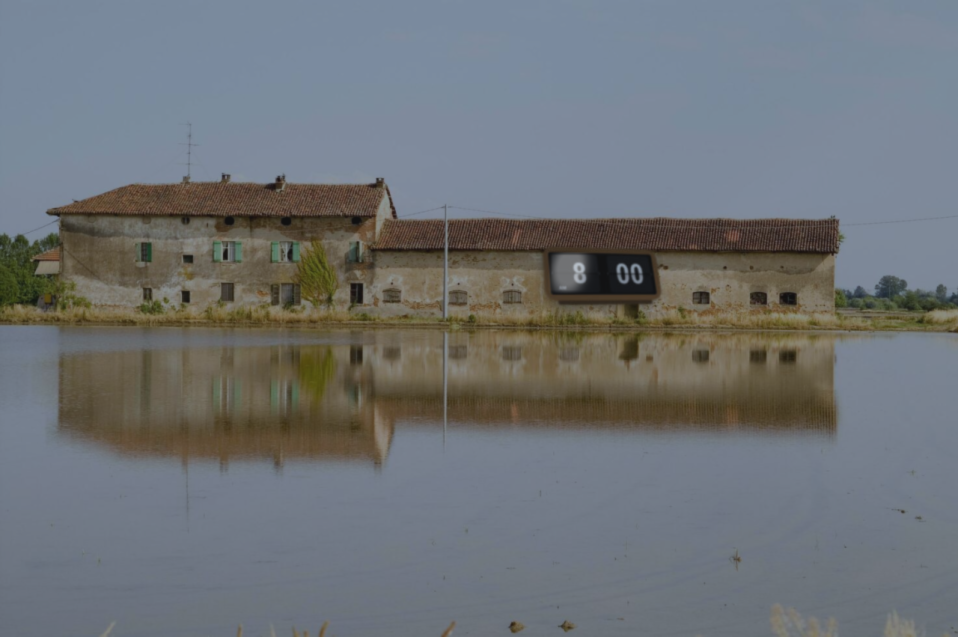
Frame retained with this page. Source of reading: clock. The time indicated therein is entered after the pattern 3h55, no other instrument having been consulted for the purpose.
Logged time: 8h00
